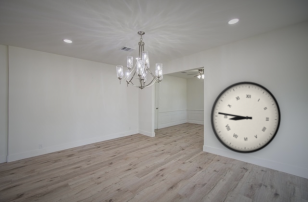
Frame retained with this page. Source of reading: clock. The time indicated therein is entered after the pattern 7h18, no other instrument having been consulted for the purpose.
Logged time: 8h46
